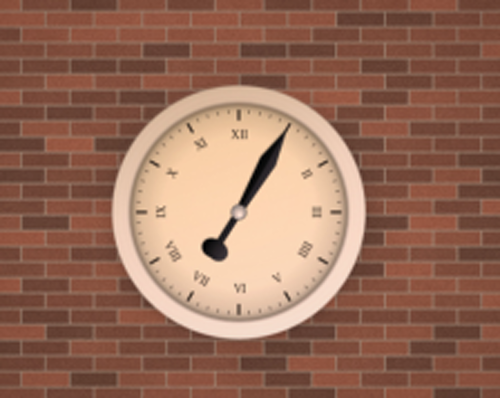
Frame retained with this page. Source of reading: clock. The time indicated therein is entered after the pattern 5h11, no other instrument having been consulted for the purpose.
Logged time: 7h05
